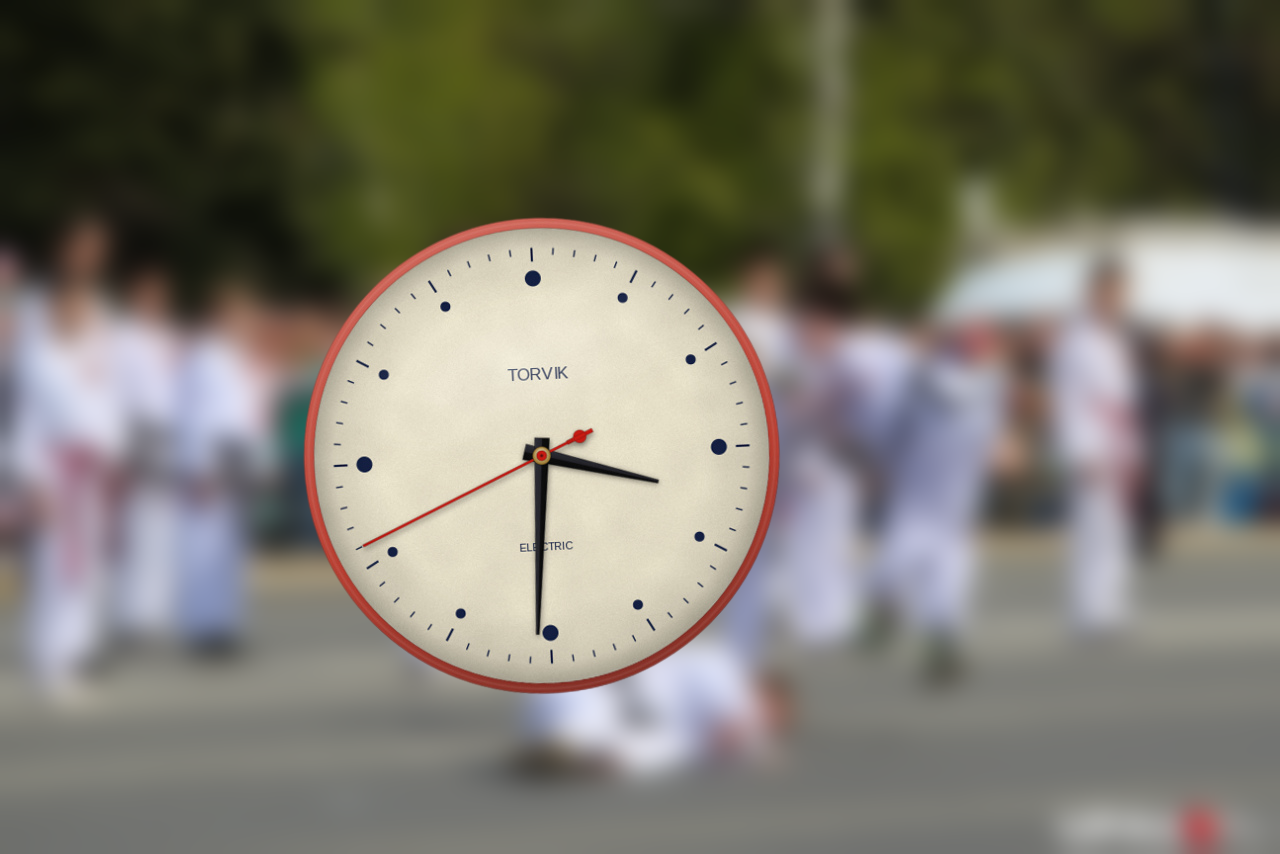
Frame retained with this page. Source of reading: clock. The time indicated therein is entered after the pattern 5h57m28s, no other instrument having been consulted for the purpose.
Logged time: 3h30m41s
